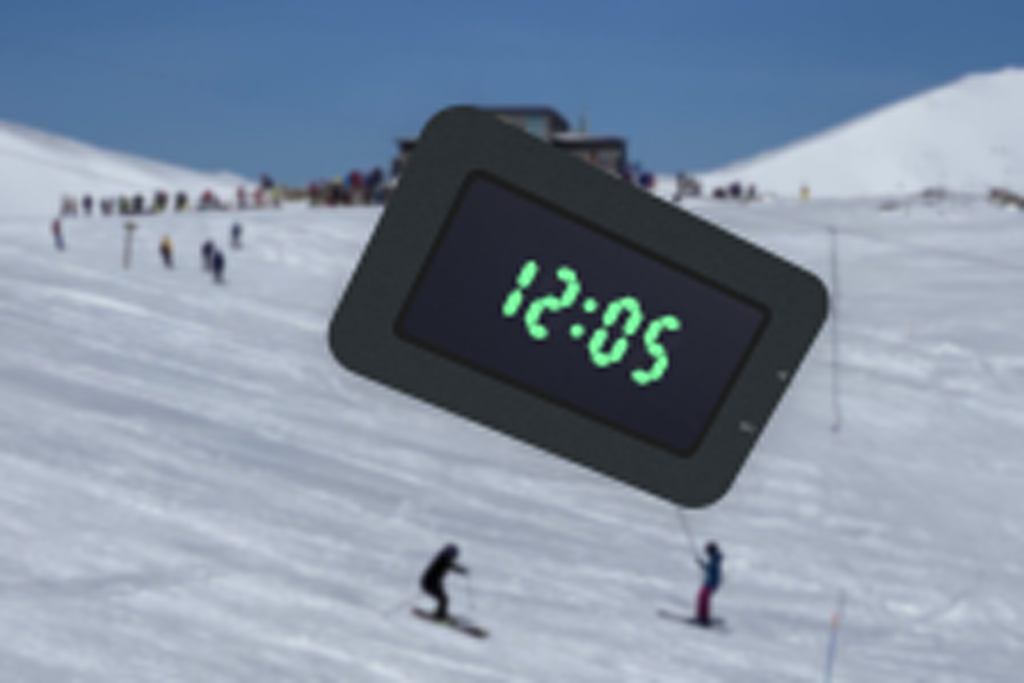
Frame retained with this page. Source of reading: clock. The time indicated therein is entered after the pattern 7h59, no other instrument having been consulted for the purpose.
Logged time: 12h05
